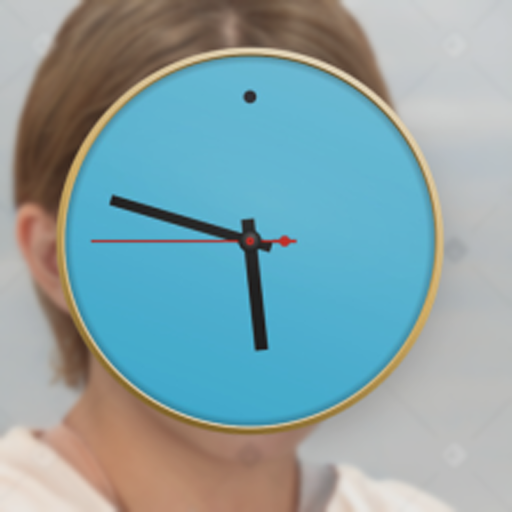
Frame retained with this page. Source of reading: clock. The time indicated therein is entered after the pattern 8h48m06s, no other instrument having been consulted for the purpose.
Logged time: 5h47m45s
